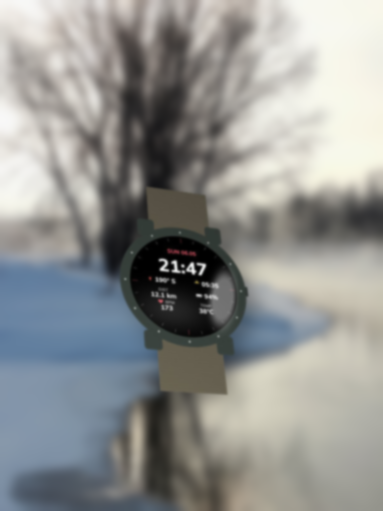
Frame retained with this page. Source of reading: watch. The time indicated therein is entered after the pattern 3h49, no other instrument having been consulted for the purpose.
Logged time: 21h47
